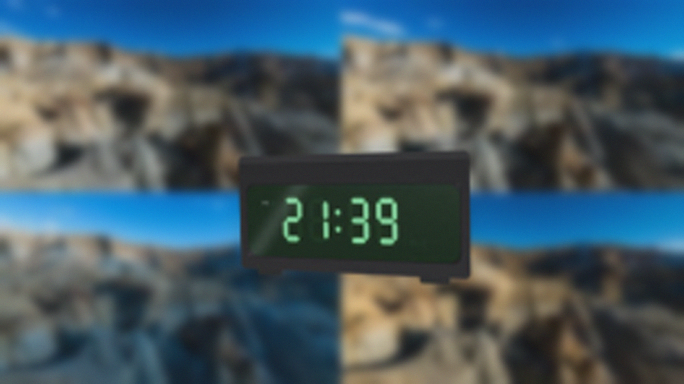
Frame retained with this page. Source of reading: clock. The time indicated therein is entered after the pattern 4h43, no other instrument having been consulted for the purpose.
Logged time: 21h39
